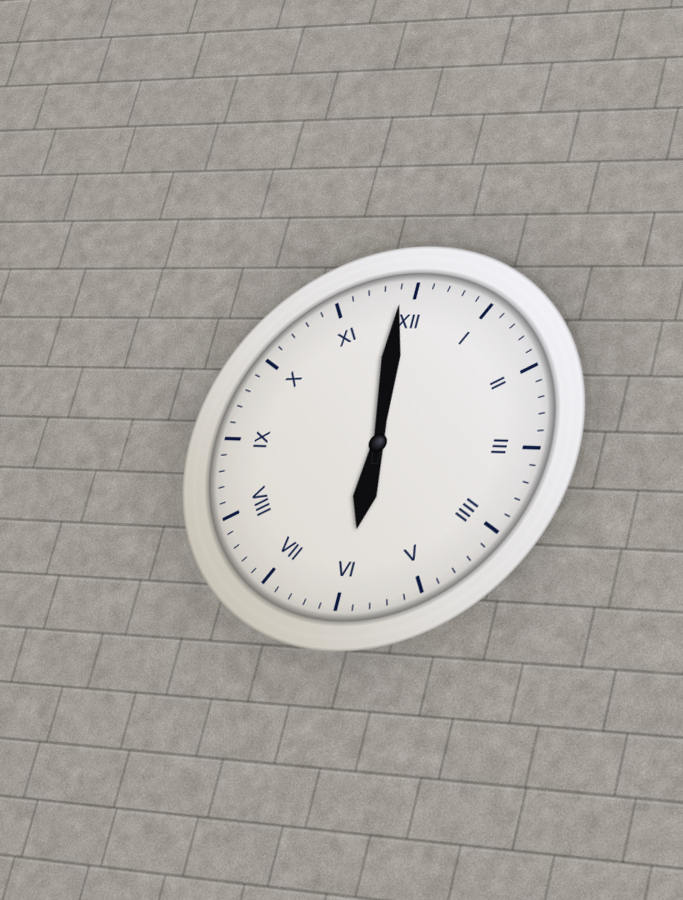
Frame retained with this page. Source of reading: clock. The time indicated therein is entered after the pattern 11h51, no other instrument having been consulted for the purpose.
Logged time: 5h59
